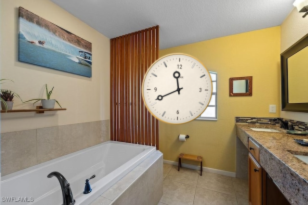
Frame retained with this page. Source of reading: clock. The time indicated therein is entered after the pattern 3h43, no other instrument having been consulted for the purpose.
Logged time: 11h41
